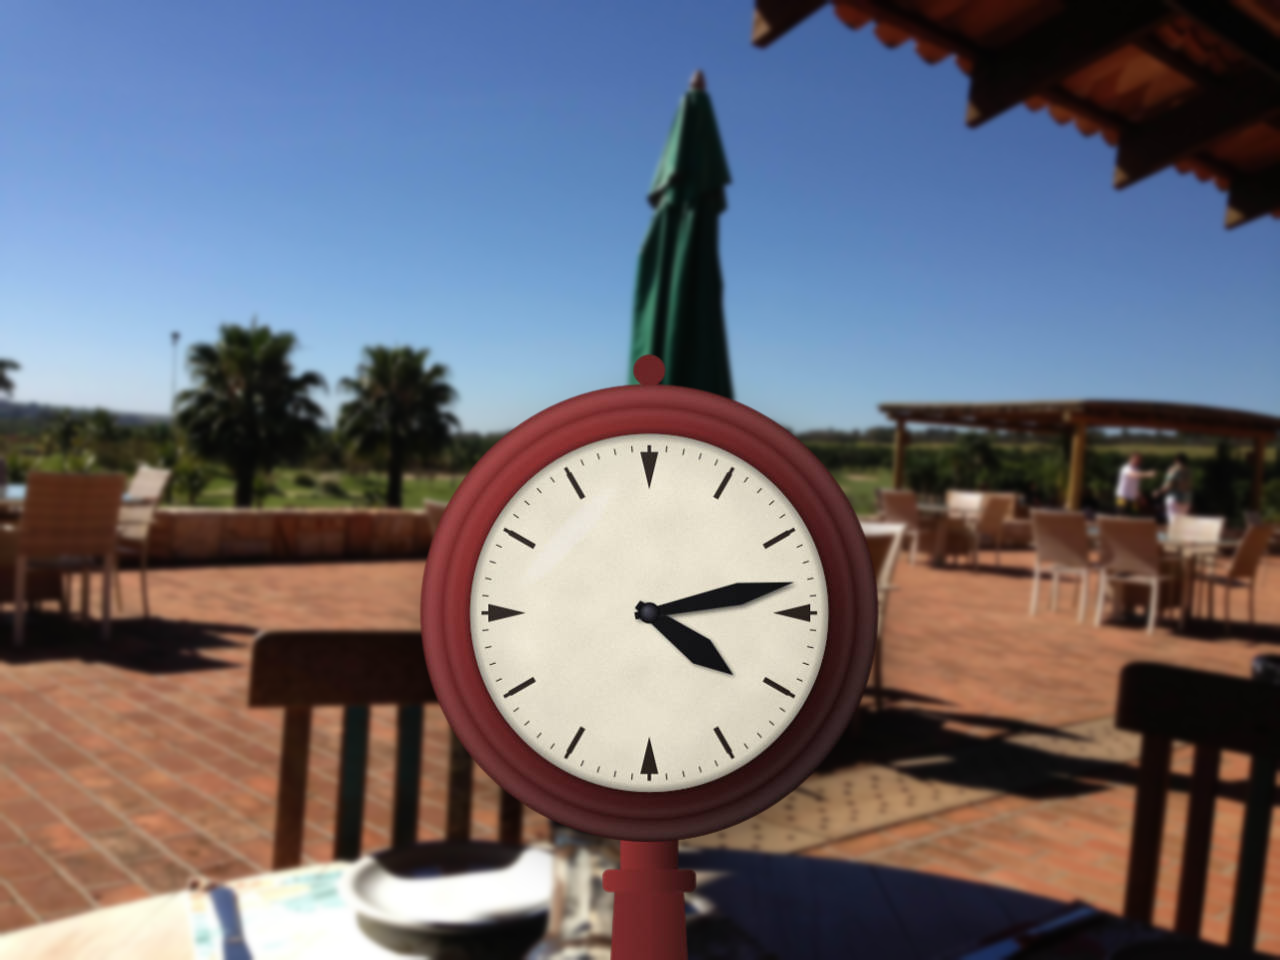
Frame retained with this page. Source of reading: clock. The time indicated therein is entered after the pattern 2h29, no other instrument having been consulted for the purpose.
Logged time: 4h13
